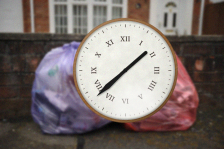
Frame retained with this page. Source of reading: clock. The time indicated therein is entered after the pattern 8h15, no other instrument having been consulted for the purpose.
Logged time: 1h38
